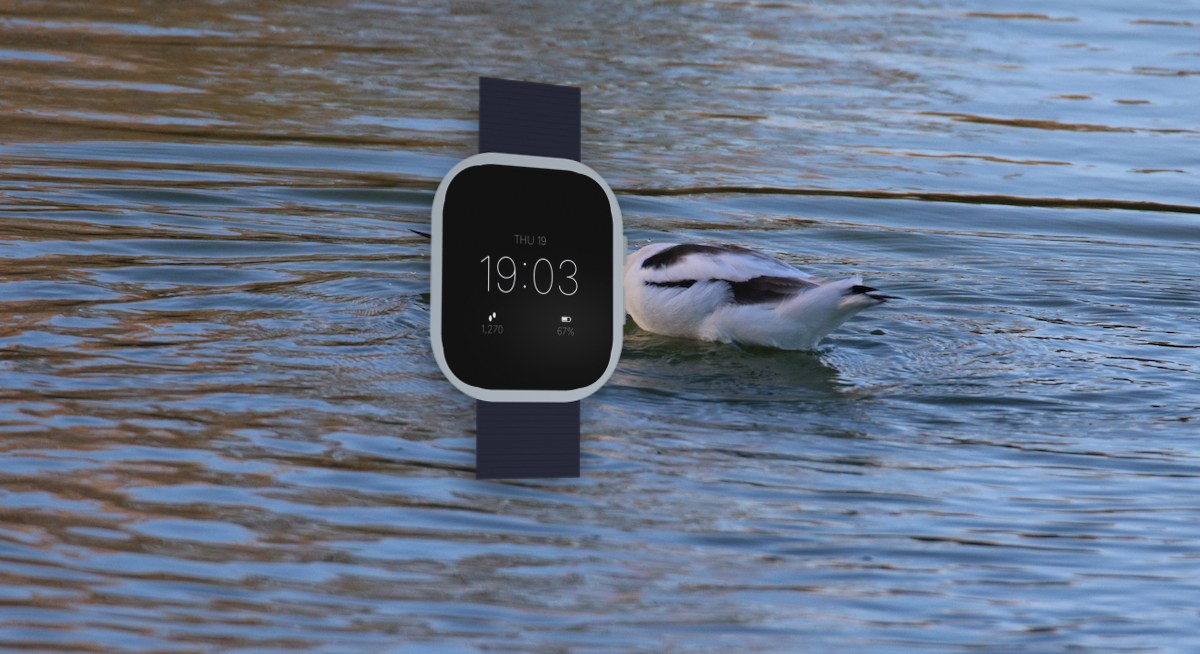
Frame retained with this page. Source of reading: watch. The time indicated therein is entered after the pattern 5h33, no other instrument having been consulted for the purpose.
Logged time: 19h03
